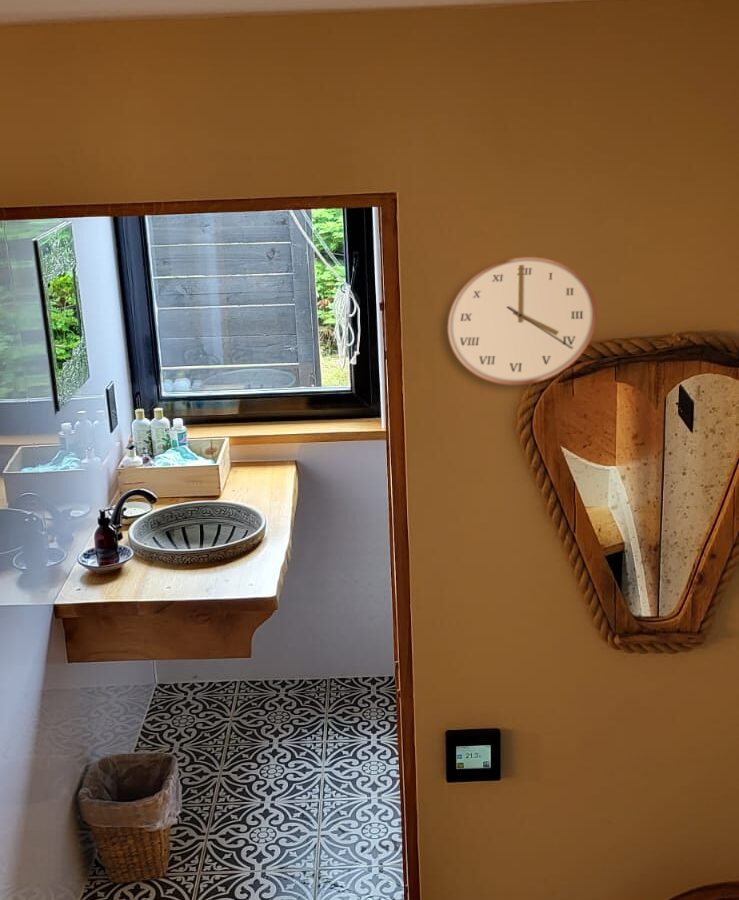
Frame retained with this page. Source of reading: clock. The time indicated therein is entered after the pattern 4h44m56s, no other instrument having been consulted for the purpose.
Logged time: 3h59m21s
